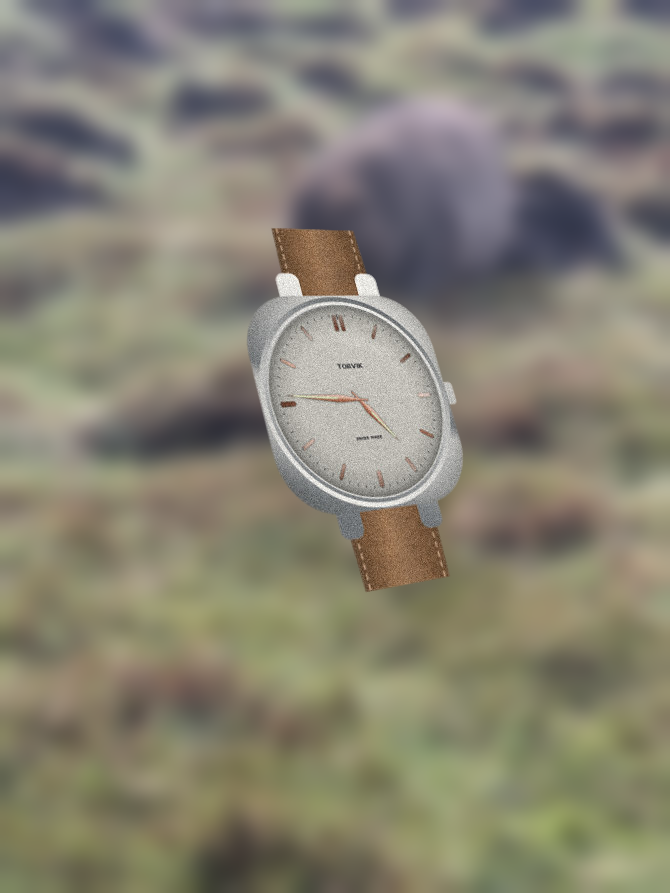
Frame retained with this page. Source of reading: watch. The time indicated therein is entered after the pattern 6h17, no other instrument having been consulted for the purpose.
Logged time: 4h46
